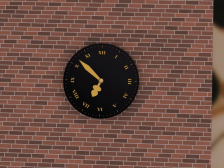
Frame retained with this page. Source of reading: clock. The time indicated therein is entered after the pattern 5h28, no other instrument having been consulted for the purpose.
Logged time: 6h52
